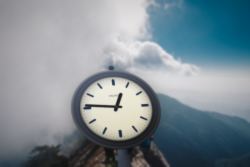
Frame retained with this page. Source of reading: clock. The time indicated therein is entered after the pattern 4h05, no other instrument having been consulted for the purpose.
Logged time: 12h46
